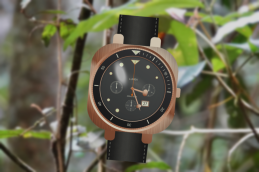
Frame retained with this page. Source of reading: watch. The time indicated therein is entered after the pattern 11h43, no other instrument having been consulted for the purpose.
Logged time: 3h26
